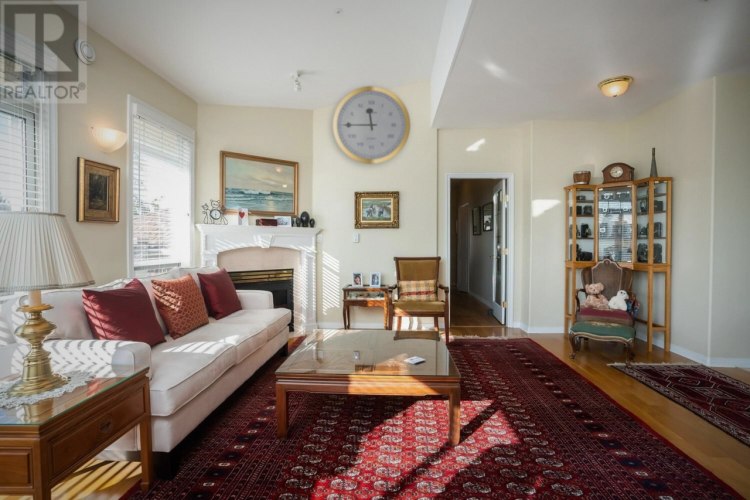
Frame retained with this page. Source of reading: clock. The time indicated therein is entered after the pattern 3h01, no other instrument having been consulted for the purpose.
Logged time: 11h45
